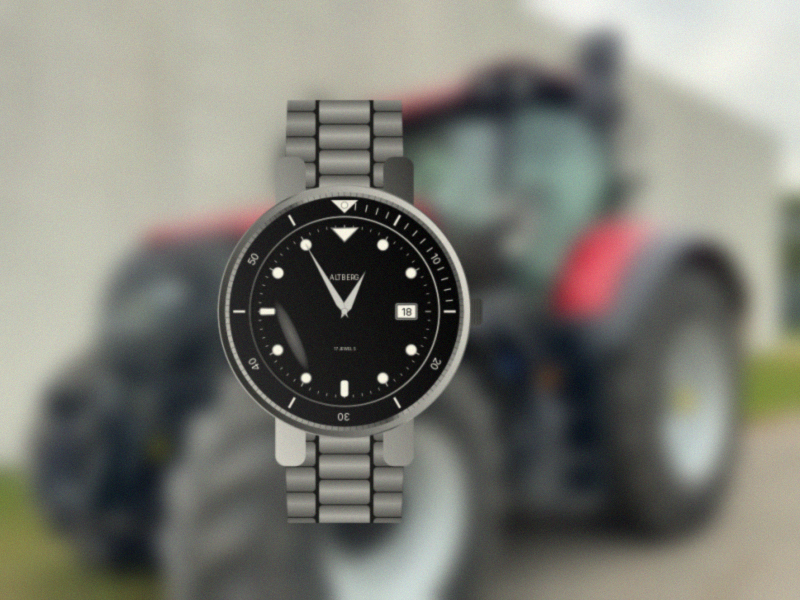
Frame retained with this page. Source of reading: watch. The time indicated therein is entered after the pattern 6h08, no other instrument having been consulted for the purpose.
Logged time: 12h55
